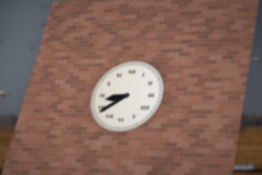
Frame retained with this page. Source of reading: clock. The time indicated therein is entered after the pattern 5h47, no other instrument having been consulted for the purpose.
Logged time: 8h39
